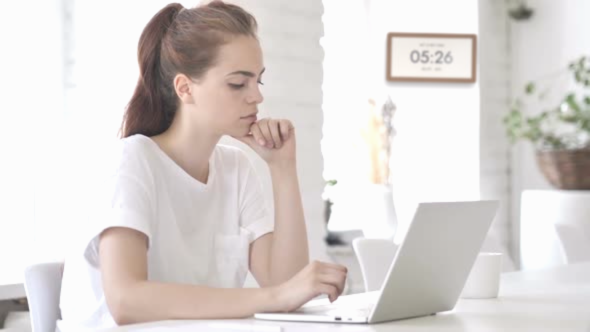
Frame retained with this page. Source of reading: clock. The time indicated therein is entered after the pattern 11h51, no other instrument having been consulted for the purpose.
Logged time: 5h26
